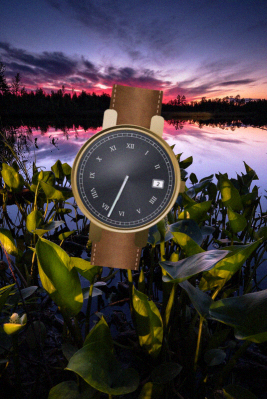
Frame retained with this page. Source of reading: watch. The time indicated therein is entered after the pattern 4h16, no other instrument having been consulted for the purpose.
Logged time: 6h33
